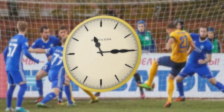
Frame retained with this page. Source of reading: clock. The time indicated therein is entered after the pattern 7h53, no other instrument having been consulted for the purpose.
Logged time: 11h15
